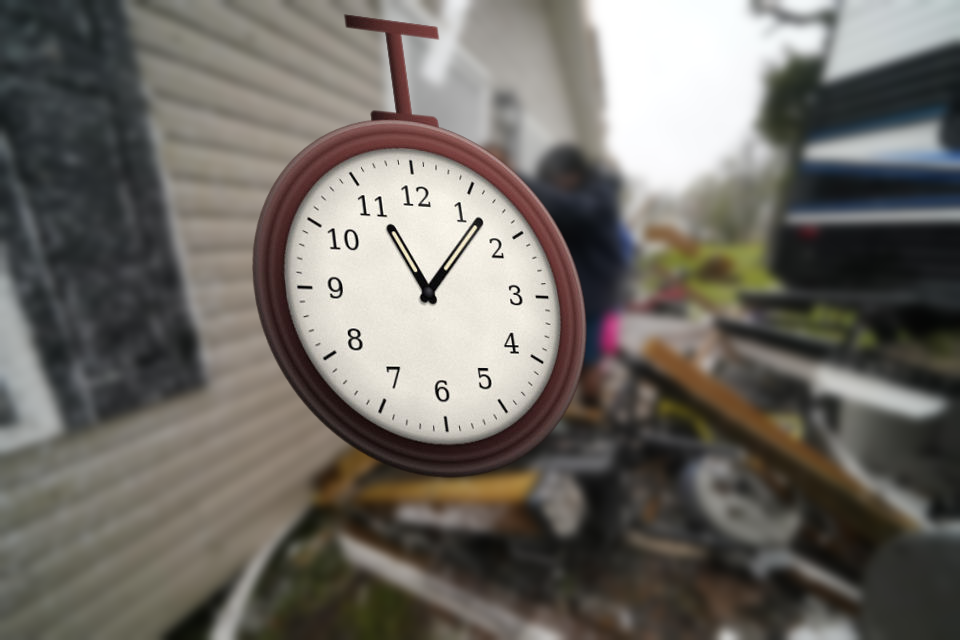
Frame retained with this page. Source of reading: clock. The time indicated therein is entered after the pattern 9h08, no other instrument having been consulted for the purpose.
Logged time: 11h07
